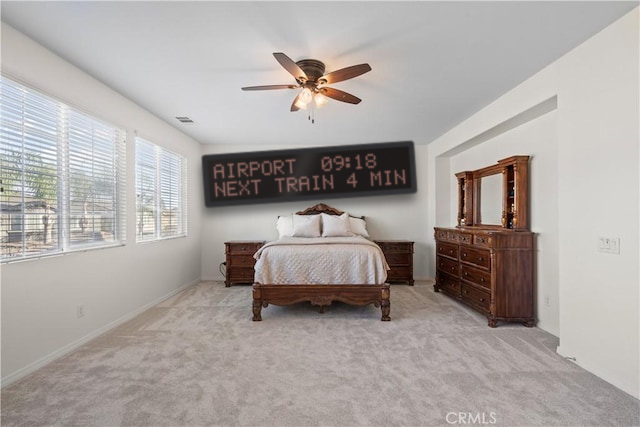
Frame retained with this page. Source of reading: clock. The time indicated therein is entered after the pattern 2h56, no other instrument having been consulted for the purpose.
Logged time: 9h18
